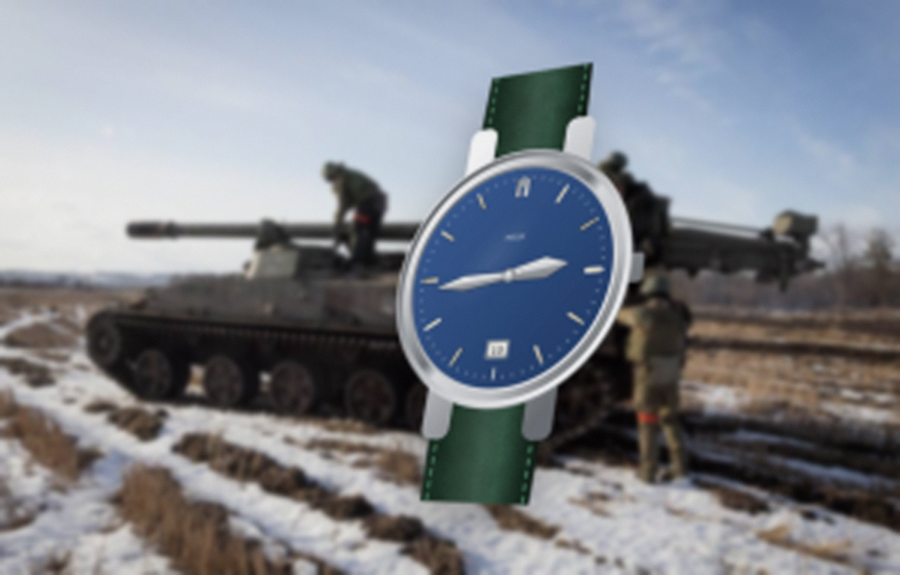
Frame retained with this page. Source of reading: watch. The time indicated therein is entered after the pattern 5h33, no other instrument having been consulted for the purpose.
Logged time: 2h44
